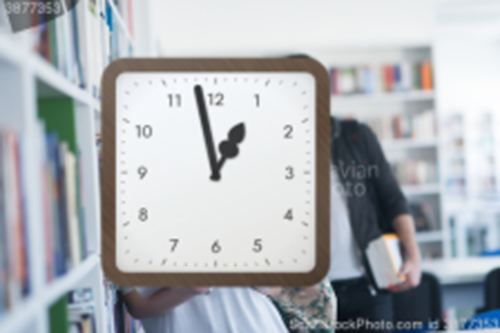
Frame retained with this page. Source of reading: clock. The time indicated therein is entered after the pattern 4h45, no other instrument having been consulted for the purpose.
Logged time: 12h58
